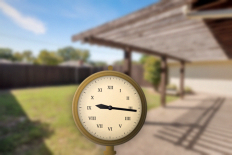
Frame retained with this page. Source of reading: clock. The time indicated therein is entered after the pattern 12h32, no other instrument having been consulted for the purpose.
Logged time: 9h16
